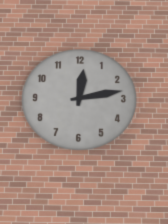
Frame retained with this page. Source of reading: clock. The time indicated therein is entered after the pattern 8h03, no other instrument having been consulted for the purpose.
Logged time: 12h13
